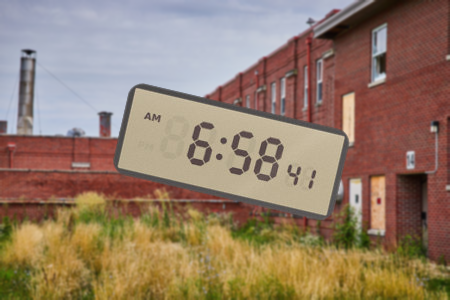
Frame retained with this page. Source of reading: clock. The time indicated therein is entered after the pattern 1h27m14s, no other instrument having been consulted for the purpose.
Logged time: 6h58m41s
